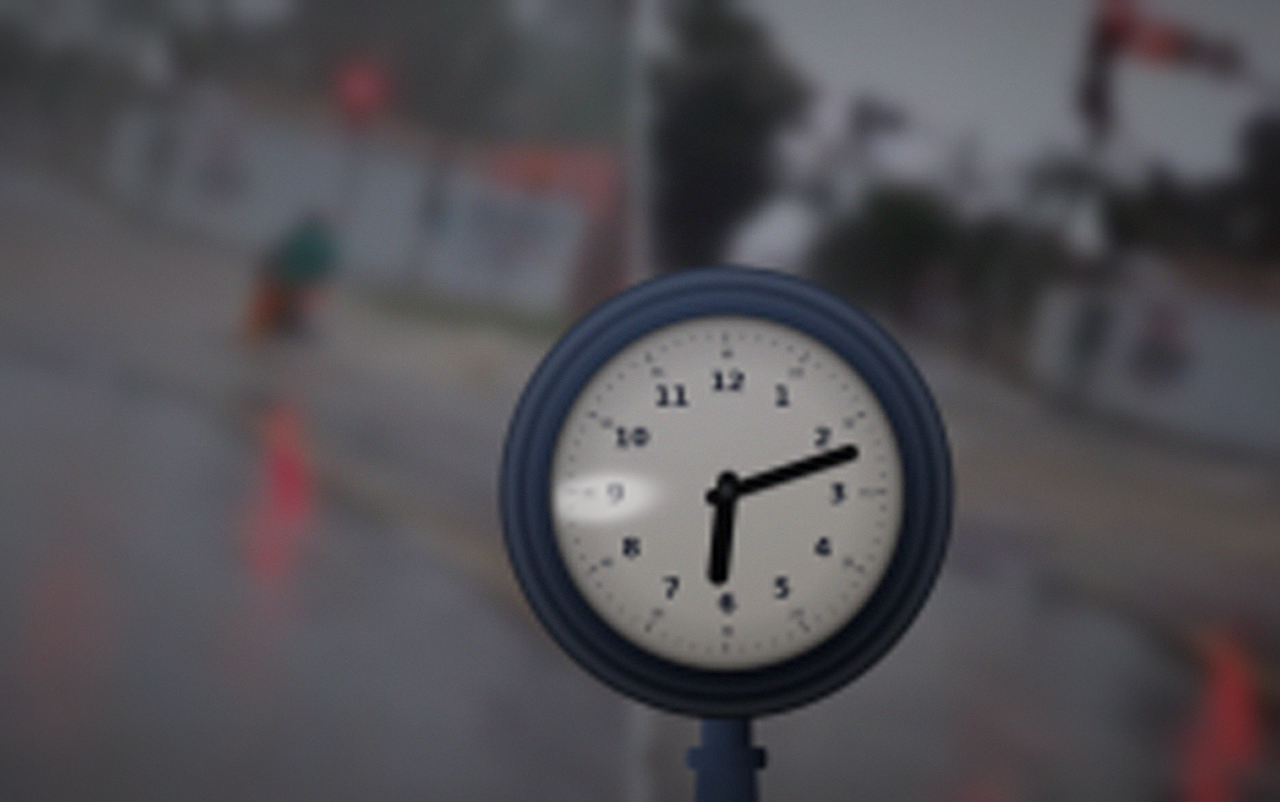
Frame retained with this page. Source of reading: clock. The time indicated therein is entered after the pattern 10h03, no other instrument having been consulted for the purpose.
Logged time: 6h12
